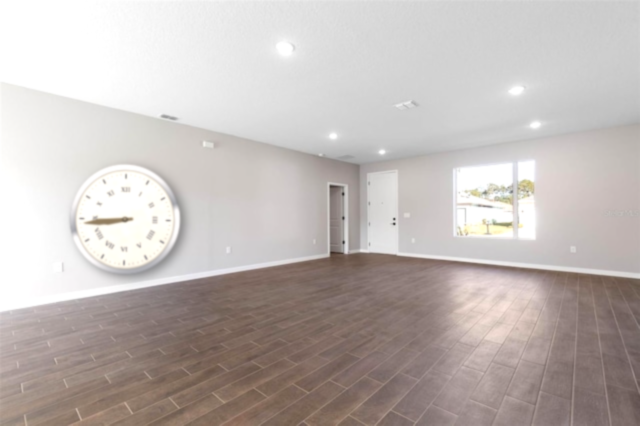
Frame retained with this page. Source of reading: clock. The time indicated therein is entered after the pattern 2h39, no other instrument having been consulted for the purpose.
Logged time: 8h44
